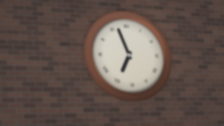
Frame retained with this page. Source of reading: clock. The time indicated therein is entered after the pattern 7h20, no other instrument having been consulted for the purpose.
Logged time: 6h57
